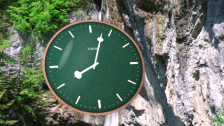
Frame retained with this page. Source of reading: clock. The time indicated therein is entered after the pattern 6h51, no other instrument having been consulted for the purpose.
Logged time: 8h03
